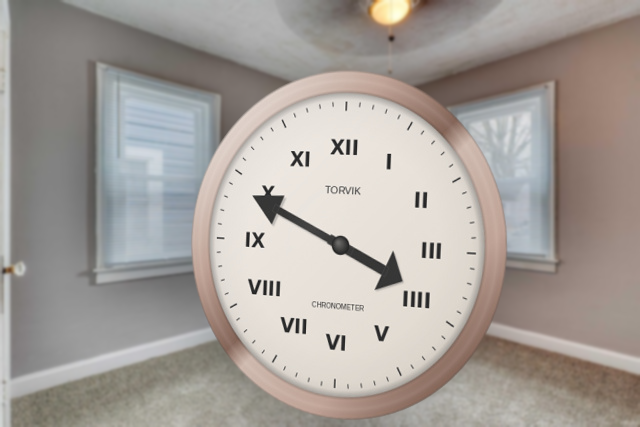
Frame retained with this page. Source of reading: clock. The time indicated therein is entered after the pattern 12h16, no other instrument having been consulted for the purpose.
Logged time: 3h49
